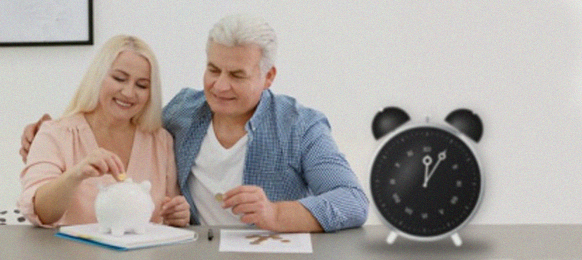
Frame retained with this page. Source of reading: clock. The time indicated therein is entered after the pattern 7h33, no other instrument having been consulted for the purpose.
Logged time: 12h05
